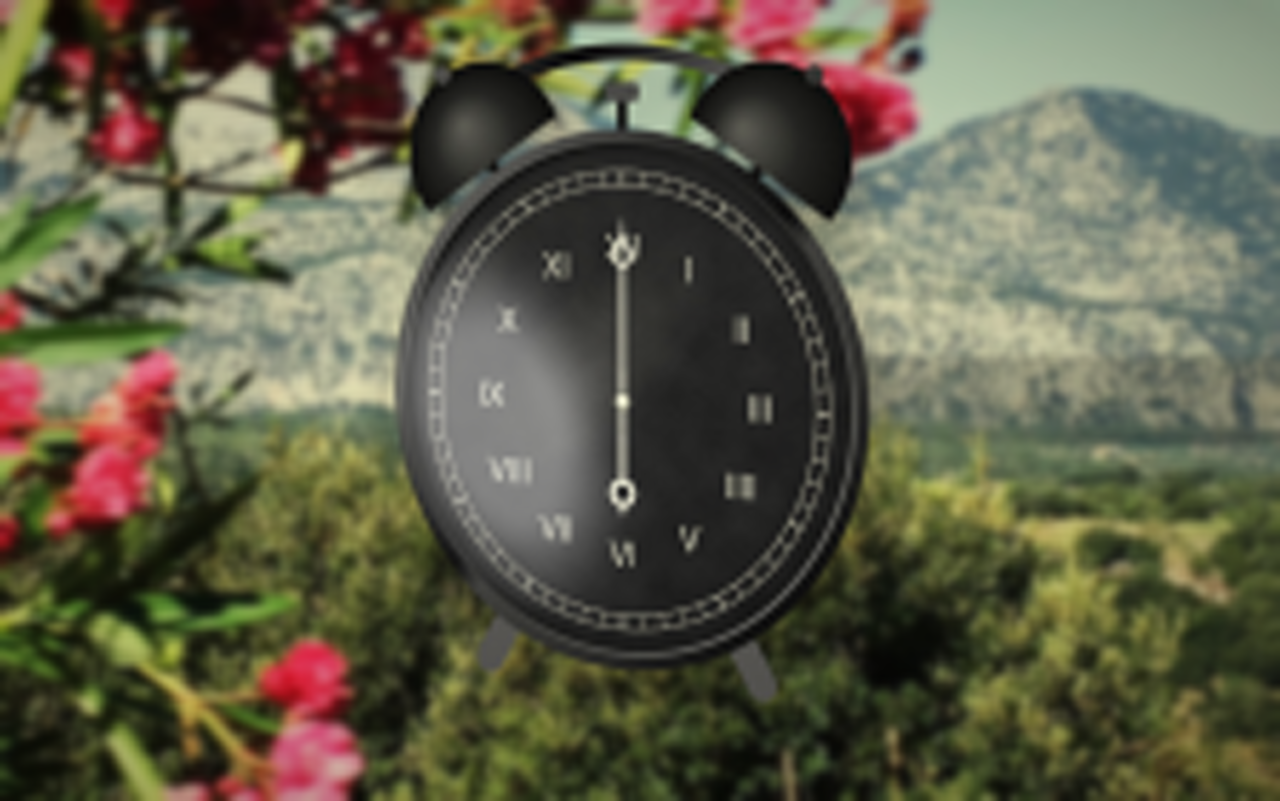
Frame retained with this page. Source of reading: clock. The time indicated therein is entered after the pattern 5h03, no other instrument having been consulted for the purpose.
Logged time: 6h00
